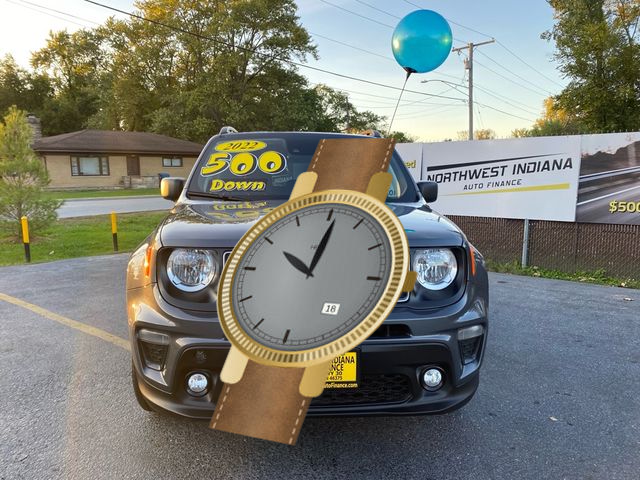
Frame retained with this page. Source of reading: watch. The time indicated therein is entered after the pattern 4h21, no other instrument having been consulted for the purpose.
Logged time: 10h01
